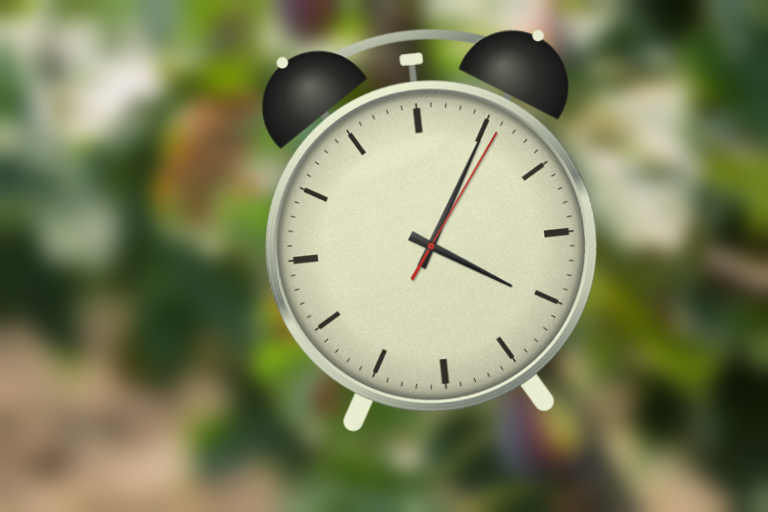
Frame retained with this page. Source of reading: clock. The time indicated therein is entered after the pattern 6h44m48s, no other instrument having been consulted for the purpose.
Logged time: 4h05m06s
